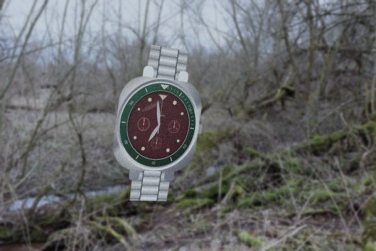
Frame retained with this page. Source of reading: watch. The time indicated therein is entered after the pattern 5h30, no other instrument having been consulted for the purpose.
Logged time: 6h58
